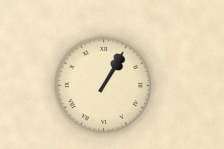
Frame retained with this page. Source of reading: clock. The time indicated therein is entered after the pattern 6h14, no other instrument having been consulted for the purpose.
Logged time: 1h05
